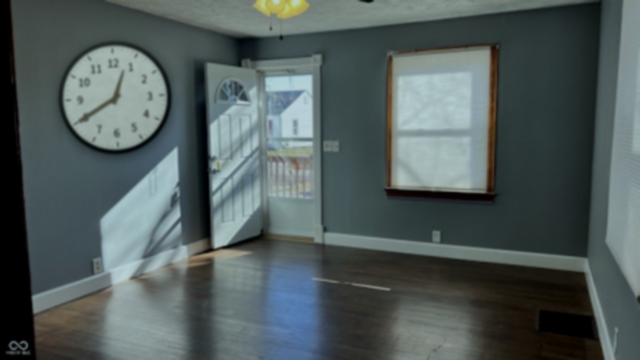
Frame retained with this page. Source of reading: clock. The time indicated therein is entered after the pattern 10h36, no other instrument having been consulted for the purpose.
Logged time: 12h40
